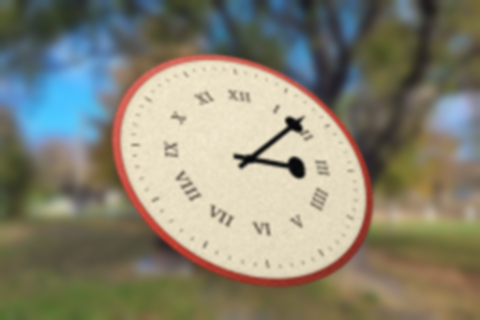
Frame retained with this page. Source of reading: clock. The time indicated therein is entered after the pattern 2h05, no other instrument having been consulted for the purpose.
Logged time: 3h08
